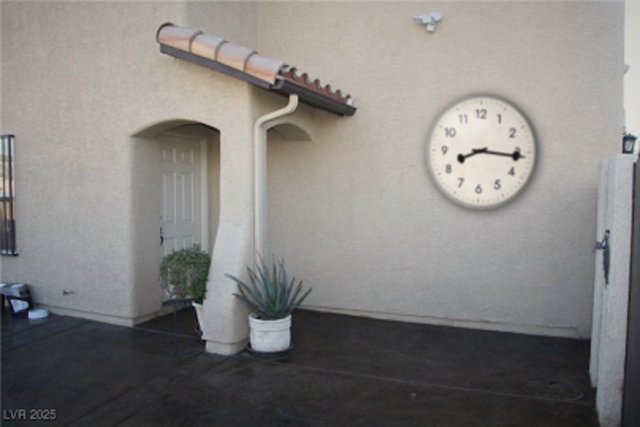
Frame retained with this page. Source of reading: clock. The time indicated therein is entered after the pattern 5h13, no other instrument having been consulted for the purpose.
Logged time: 8h16
